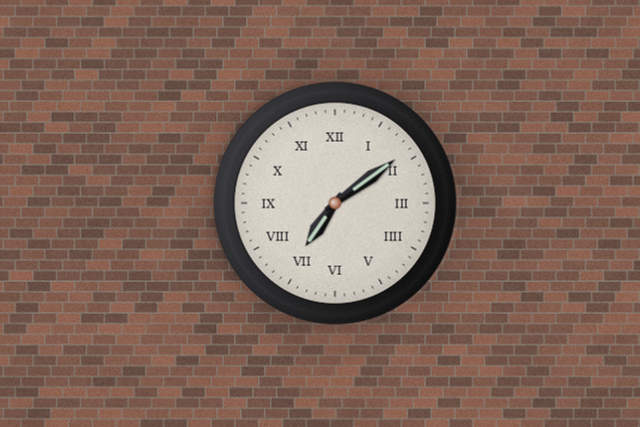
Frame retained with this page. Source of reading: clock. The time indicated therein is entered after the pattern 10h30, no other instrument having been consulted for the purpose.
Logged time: 7h09
